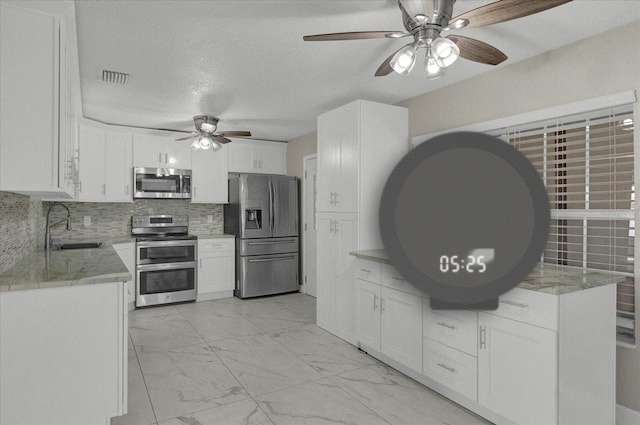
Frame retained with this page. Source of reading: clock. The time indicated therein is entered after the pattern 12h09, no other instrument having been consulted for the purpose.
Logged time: 5h25
